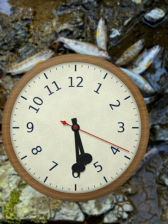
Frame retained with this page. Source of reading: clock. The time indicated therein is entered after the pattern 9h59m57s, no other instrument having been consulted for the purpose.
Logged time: 5h29m19s
